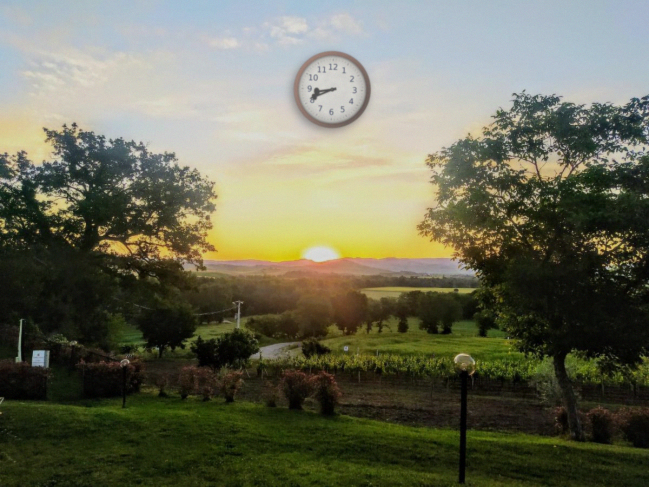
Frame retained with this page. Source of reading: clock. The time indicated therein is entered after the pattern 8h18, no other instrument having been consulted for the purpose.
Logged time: 8h41
